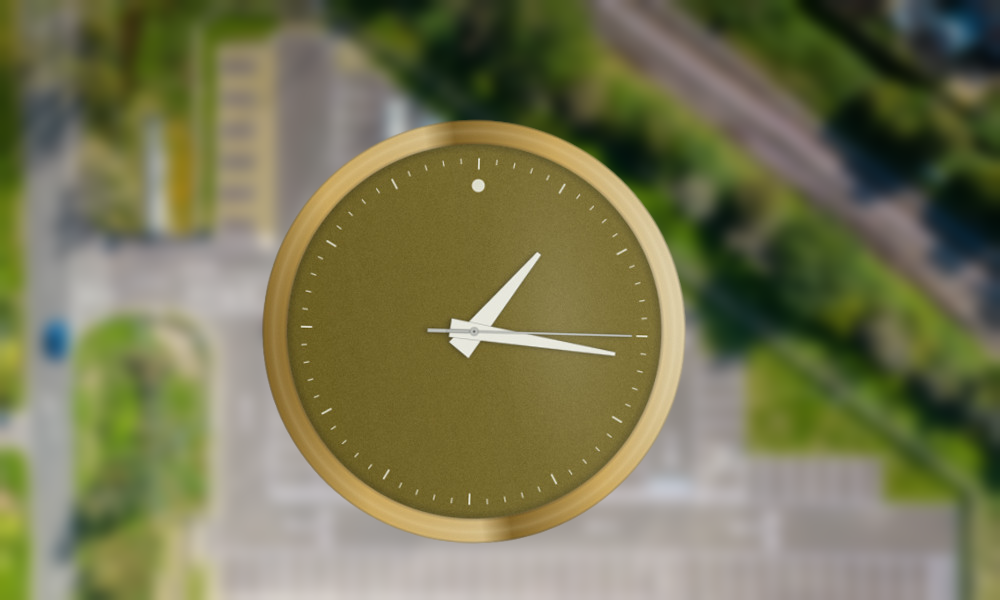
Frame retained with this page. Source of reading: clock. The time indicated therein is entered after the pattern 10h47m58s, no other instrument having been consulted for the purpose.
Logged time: 1h16m15s
